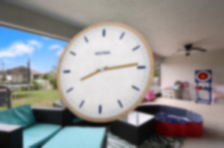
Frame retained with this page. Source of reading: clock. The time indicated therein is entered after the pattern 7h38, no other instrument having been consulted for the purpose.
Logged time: 8h14
